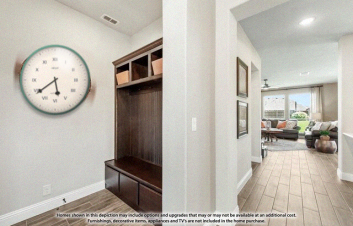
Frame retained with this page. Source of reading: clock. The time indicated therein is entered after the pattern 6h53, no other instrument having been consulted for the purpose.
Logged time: 5h39
